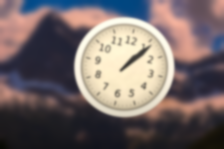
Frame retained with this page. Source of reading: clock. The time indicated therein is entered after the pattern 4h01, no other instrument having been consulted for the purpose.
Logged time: 1h06
